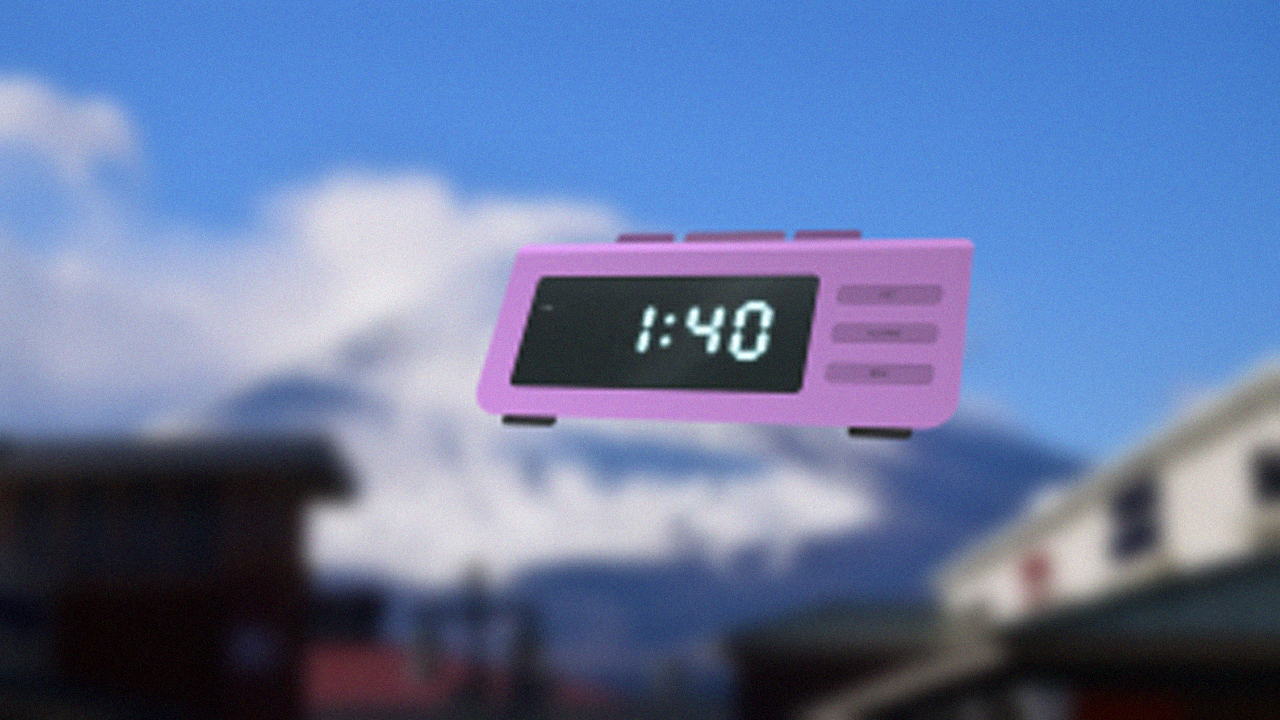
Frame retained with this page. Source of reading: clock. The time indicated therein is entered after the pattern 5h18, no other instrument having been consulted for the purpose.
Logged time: 1h40
